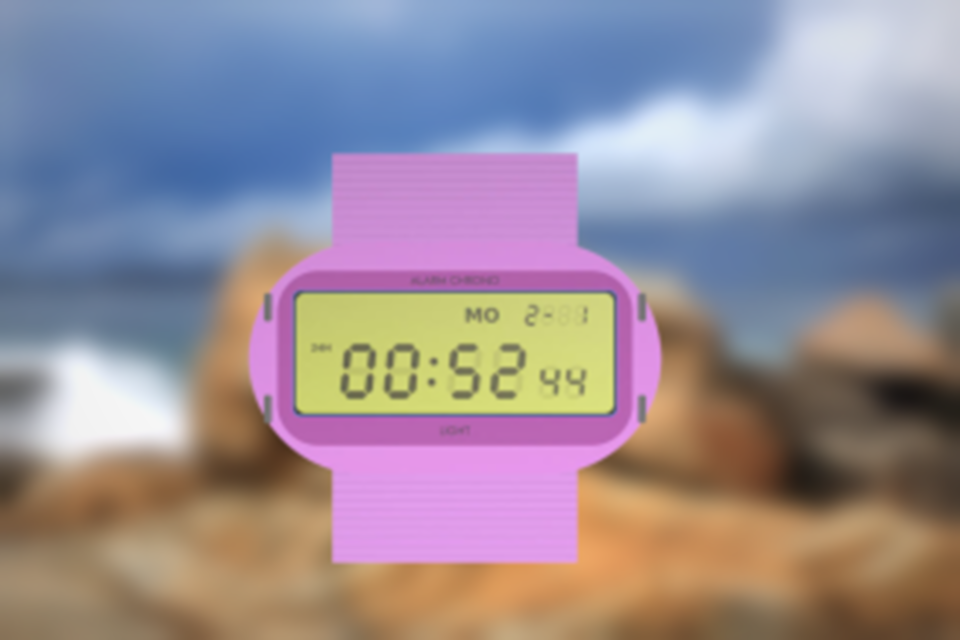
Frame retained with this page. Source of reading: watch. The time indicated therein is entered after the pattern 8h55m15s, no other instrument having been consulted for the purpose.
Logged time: 0h52m44s
